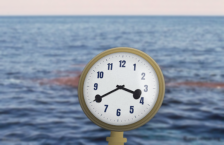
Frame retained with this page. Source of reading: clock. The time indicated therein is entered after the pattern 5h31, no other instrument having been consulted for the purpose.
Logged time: 3h40
